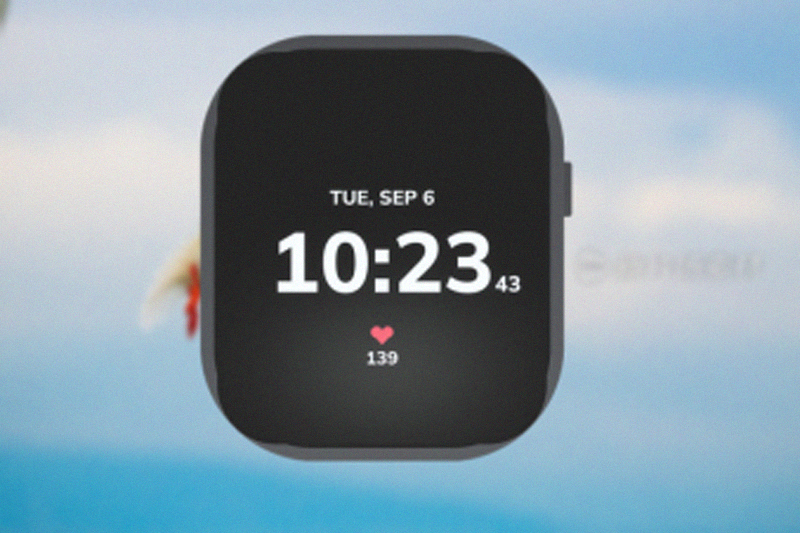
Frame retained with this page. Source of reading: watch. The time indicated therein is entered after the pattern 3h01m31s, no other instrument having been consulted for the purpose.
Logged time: 10h23m43s
